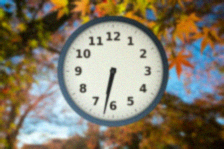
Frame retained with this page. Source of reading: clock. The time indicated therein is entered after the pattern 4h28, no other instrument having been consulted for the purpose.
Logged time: 6h32
